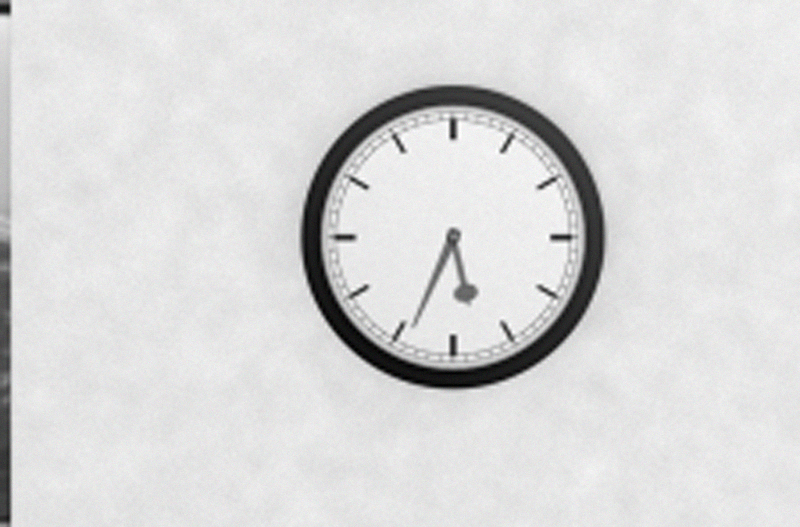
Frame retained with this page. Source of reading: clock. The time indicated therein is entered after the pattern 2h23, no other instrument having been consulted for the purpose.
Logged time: 5h34
